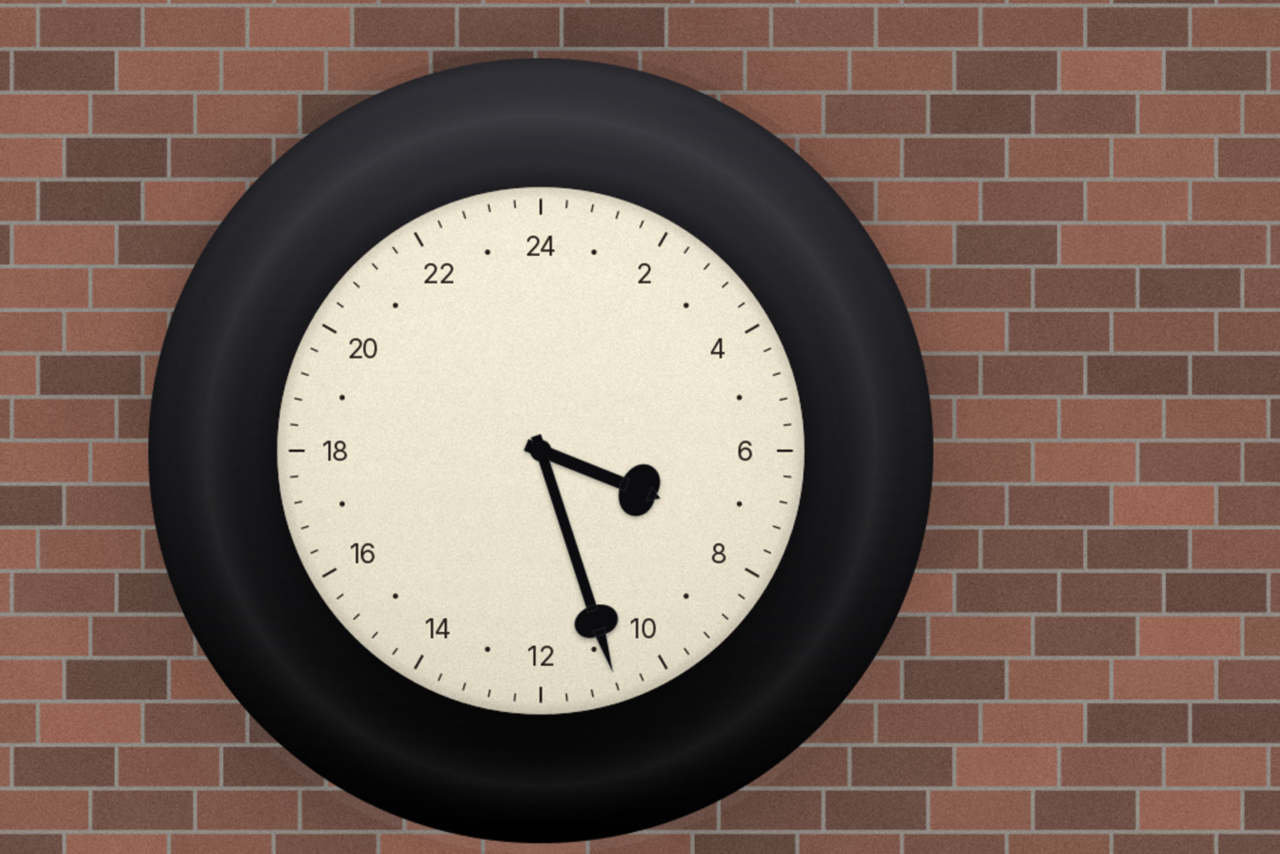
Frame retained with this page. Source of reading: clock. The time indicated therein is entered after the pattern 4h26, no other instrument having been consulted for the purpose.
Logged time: 7h27
